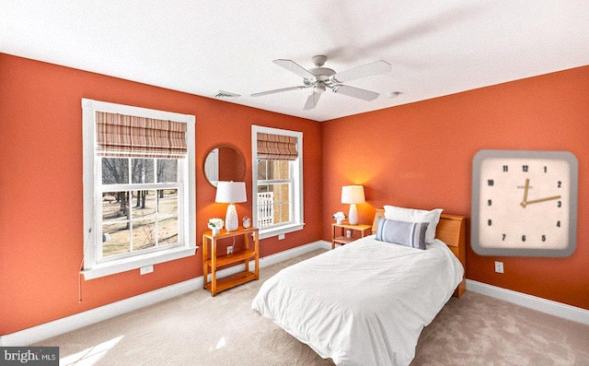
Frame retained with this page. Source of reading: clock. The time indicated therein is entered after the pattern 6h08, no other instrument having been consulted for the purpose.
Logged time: 12h13
